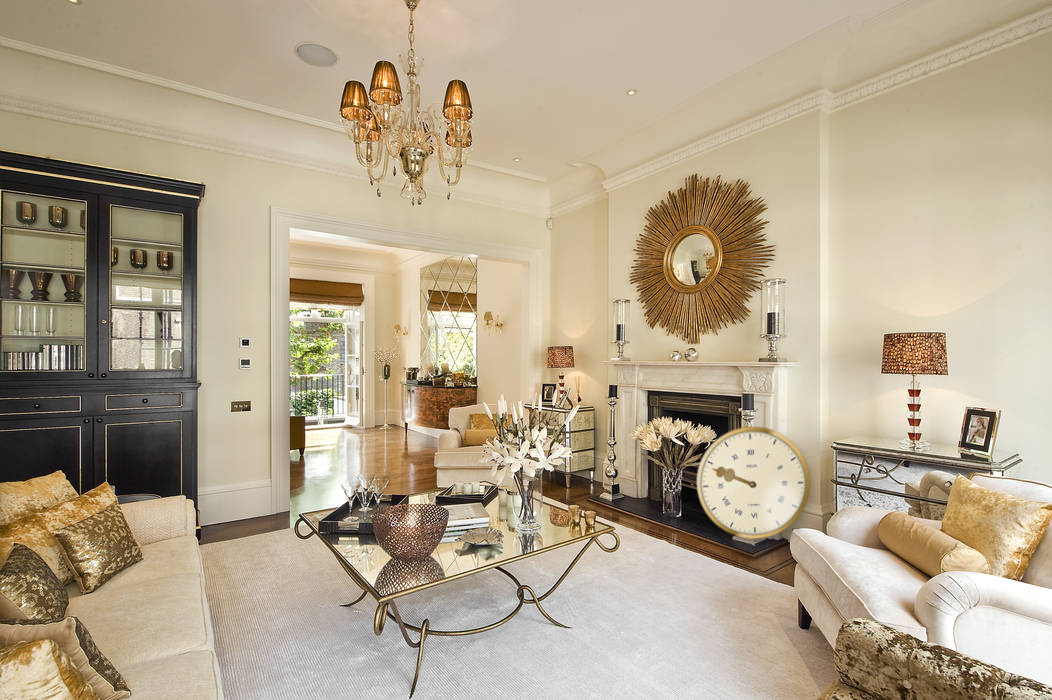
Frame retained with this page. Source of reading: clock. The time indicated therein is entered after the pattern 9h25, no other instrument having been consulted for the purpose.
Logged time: 9h49
